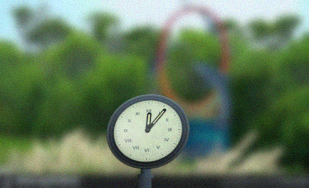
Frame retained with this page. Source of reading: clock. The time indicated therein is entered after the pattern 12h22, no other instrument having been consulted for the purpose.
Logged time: 12h06
